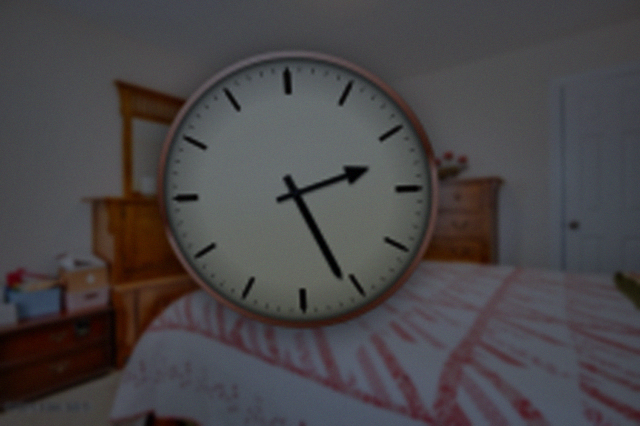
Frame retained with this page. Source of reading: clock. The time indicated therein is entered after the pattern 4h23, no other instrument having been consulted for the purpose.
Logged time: 2h26
